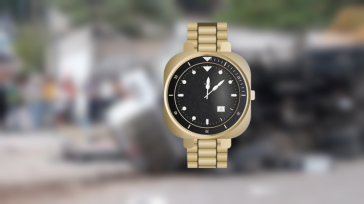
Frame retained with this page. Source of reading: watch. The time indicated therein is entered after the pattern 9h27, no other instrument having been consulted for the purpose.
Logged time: 12h08
